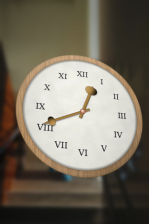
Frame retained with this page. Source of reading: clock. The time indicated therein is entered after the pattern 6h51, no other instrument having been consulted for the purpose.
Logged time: 12h41
